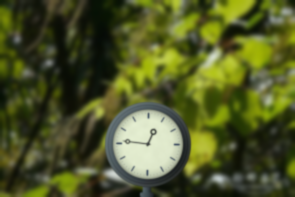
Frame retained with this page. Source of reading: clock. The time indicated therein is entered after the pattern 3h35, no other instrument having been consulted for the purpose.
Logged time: 12h46
